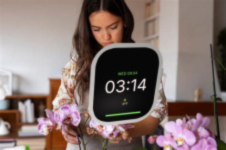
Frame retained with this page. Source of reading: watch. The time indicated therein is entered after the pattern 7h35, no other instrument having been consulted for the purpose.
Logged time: 3h14
